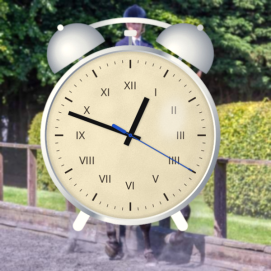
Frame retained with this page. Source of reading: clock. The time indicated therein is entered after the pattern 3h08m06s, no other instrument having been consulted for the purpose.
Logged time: 12h48m20s
